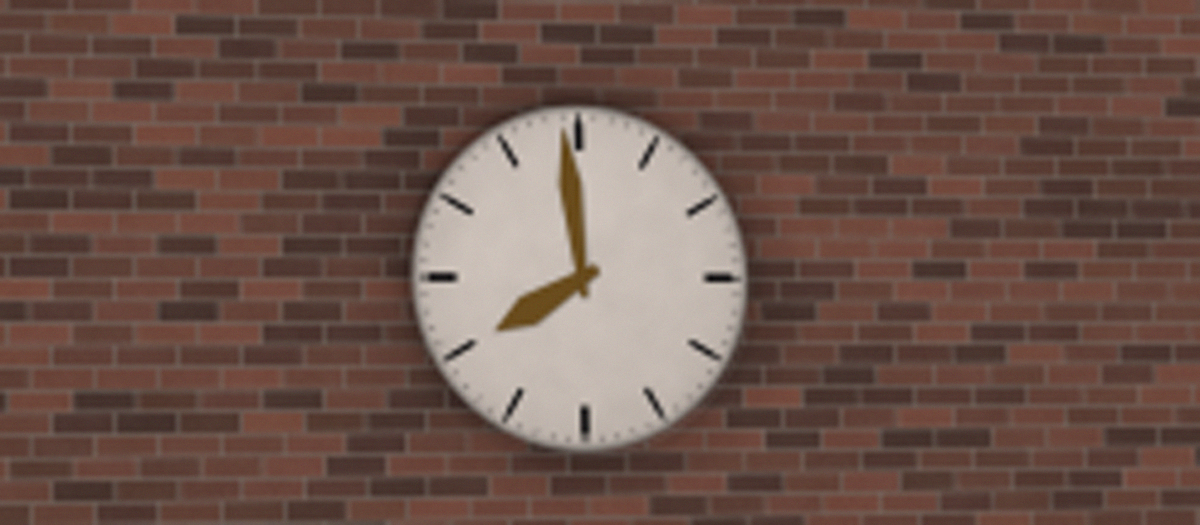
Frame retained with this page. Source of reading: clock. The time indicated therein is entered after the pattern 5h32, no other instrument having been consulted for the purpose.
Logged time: 7h59
